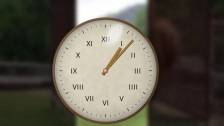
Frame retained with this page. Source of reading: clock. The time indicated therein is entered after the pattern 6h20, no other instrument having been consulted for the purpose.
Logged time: 1h07
